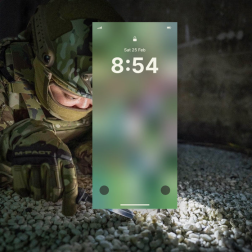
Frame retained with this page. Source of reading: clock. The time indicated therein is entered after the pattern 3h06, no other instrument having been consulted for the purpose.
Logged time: 8h54
